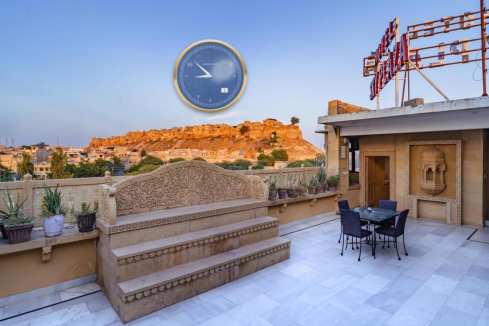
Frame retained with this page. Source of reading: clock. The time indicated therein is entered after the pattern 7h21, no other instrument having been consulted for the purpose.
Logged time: 8h52
